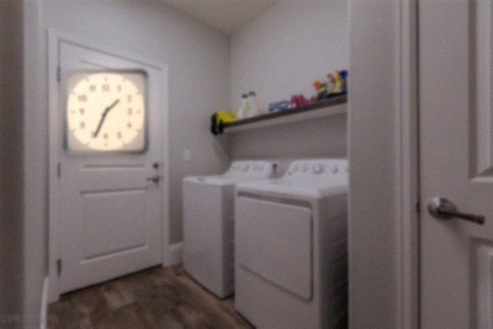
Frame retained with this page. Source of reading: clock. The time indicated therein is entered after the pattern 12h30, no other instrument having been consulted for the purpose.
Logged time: 1h34
